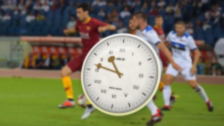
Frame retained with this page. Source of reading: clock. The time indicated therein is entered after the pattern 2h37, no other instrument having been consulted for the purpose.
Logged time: 10h47
